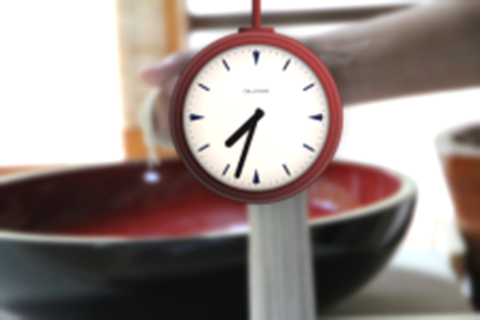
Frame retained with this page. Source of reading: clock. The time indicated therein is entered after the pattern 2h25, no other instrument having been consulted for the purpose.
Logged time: 7h33
